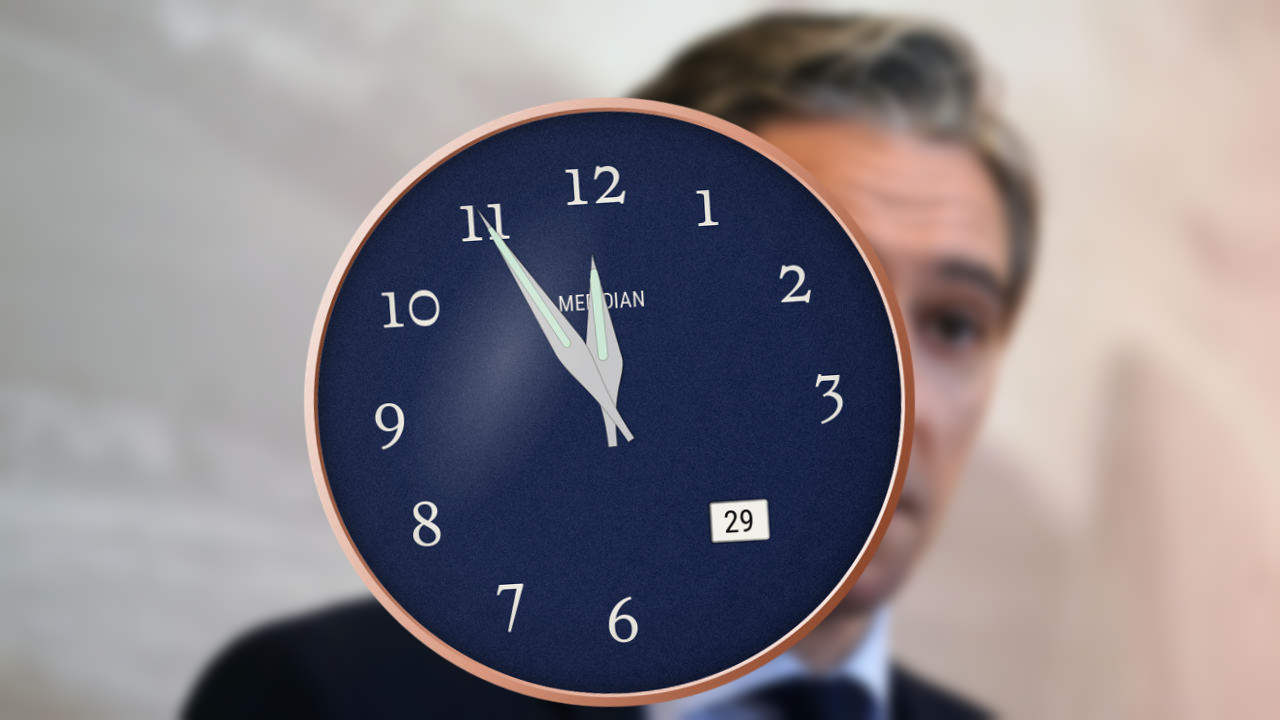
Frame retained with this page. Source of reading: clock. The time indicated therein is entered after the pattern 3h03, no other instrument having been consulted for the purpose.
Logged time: 11h55
